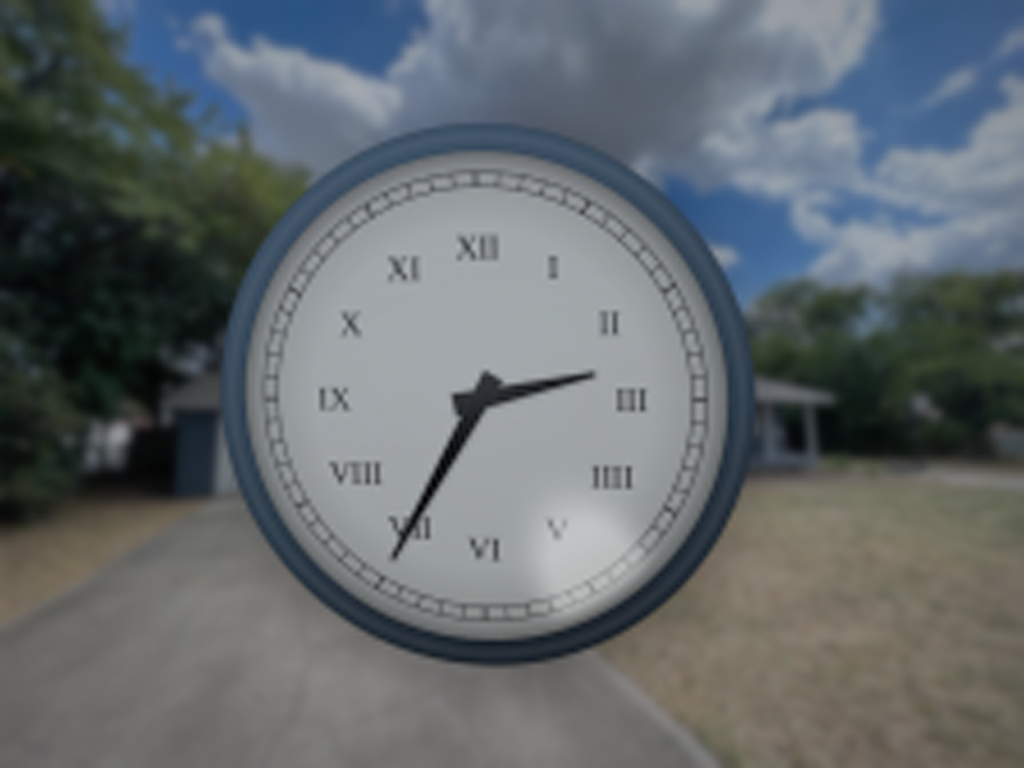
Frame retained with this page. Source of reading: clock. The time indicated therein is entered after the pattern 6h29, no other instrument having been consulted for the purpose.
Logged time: 2h35
